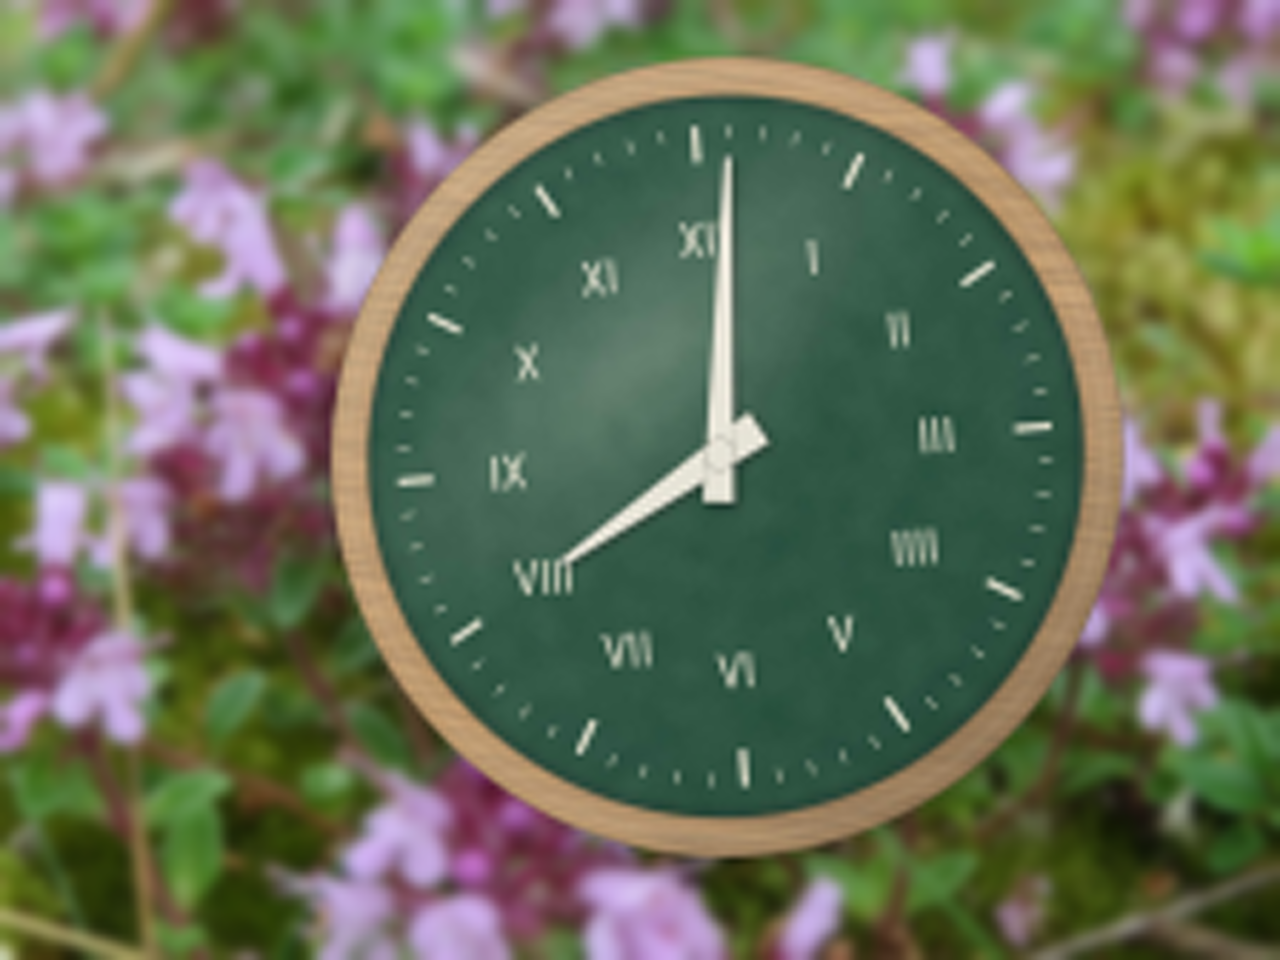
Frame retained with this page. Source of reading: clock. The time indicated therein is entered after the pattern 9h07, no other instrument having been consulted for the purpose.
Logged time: 8h01
